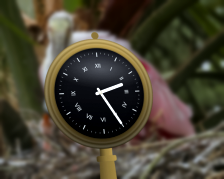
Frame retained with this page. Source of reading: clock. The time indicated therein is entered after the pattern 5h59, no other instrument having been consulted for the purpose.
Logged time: 2h25
